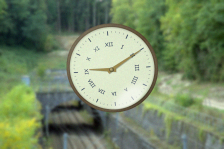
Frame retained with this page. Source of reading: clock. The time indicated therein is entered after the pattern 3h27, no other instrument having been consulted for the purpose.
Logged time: 9h10
